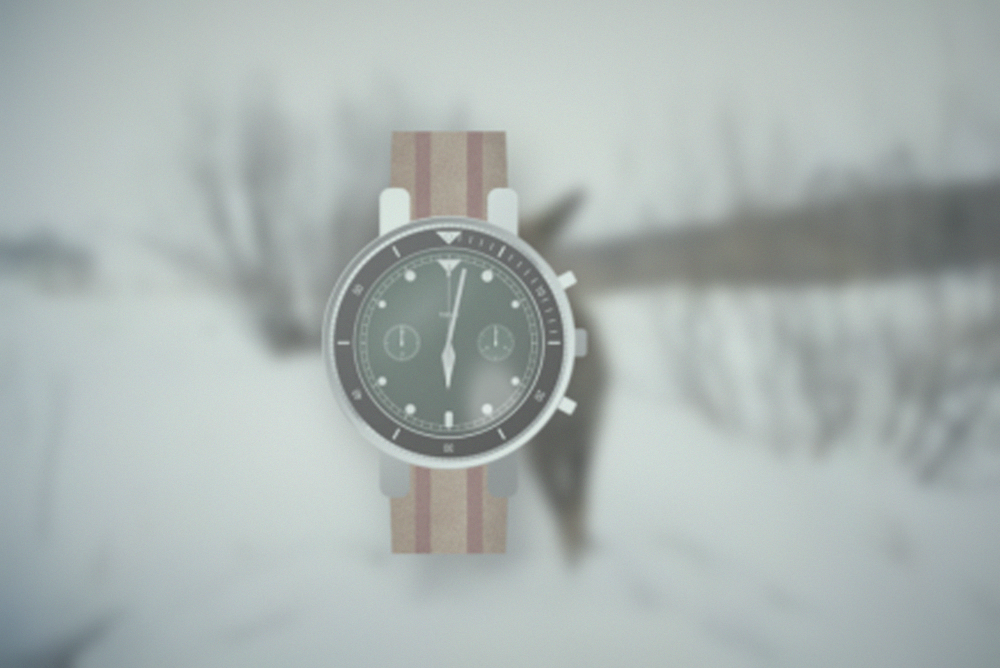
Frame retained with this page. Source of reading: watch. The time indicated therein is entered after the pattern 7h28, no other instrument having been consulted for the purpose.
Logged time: 6h02
